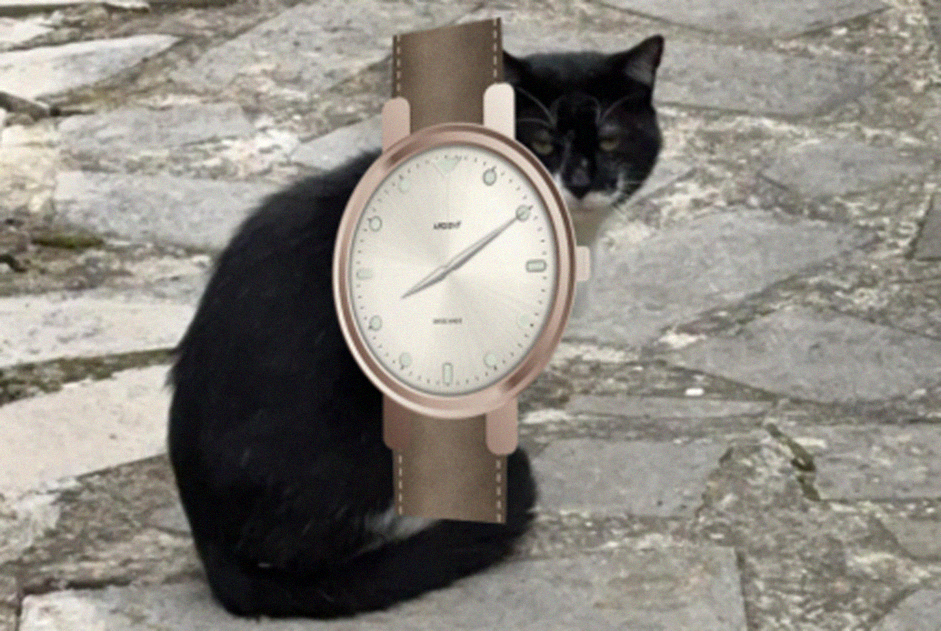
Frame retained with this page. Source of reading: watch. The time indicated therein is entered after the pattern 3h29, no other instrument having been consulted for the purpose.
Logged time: 8h10
